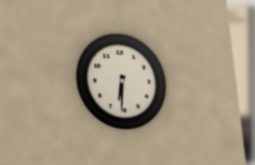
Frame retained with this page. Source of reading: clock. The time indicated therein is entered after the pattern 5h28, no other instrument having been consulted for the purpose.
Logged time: 6h31
